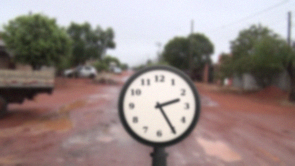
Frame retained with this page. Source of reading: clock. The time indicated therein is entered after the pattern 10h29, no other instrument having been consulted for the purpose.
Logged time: 2h25
